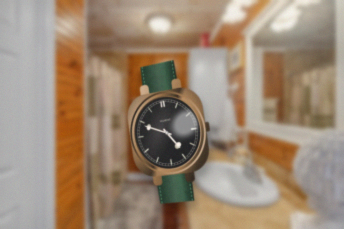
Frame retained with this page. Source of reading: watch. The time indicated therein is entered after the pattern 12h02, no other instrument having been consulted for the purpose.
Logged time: 4h49
